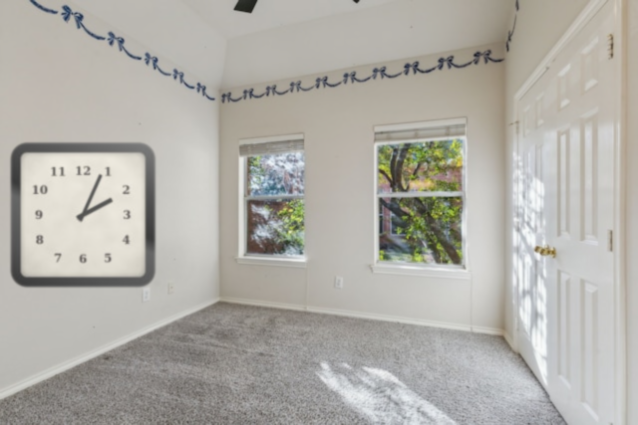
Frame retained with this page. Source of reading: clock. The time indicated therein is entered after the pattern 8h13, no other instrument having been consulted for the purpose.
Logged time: 2h04
